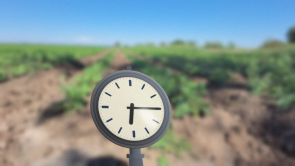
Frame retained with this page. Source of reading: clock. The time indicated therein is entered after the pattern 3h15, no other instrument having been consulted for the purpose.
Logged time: 6h15
